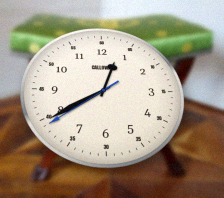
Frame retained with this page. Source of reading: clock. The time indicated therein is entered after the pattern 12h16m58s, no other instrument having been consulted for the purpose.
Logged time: 12h39m39s
